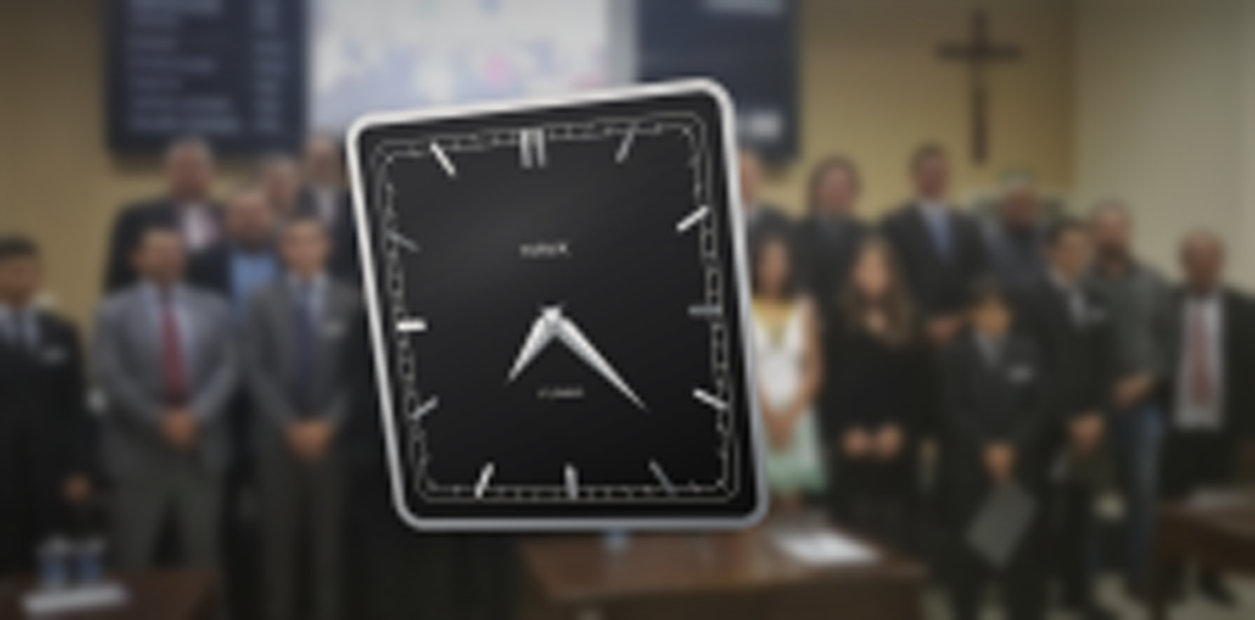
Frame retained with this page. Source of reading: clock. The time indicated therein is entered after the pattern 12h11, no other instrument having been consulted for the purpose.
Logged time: 7h23
